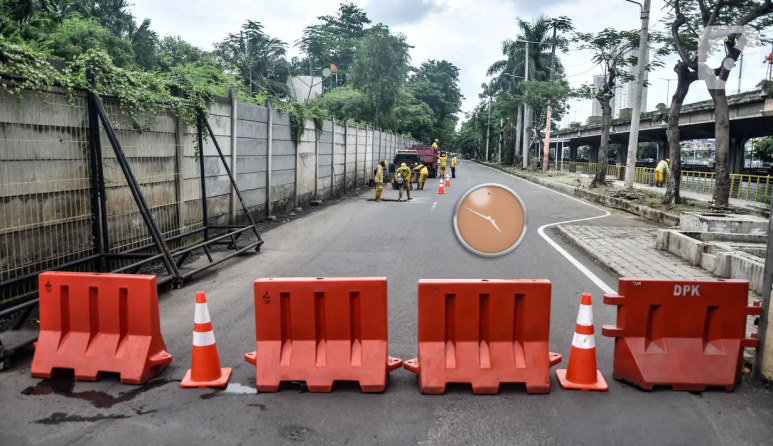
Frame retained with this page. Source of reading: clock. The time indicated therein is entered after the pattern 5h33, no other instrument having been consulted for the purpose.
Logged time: 4h50
